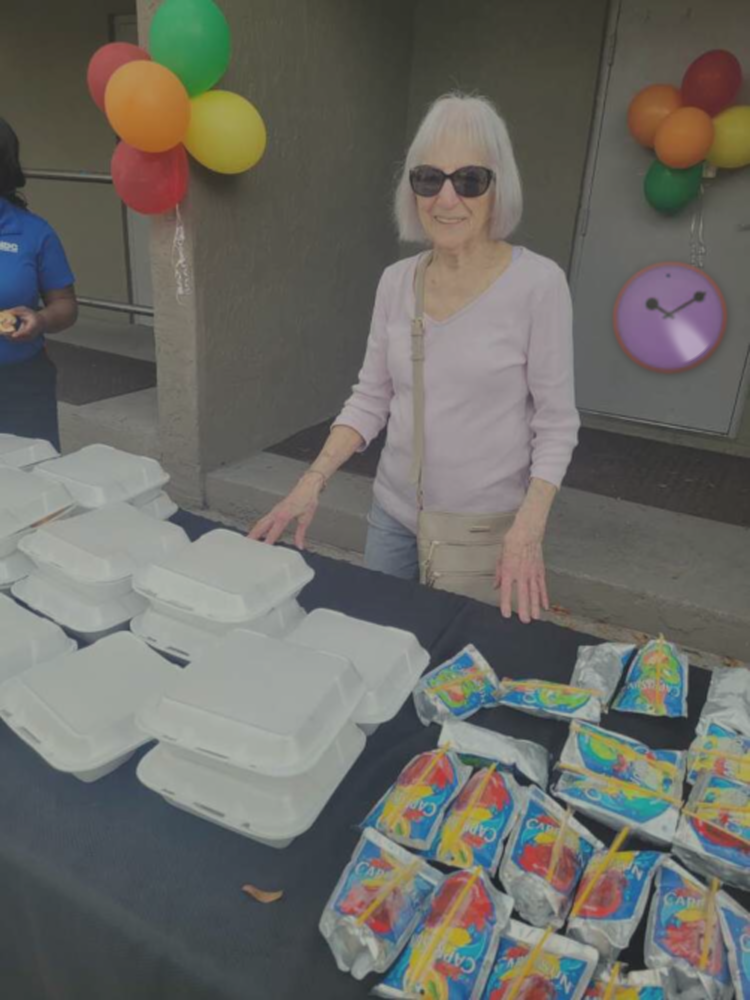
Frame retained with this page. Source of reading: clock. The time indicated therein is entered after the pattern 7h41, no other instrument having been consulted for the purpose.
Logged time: 10h10
